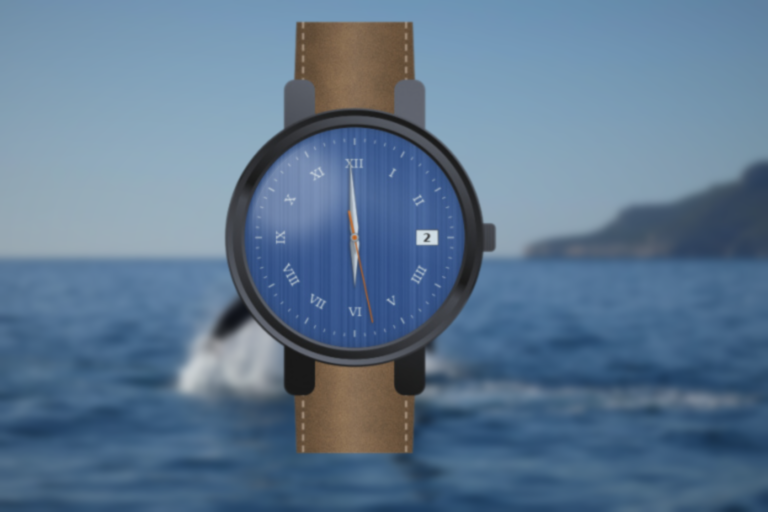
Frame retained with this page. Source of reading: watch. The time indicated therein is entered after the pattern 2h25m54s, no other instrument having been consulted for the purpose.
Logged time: 5h59m28s
